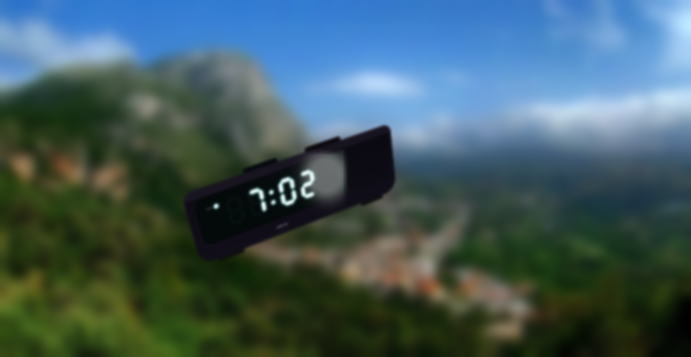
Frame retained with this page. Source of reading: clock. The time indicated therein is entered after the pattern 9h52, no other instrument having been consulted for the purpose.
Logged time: 7h02
